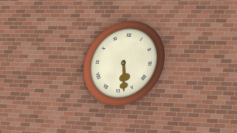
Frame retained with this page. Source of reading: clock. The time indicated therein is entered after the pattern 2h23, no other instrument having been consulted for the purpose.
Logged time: 5h28
